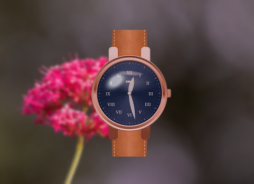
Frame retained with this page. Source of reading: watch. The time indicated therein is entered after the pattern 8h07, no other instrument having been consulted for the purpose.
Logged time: 12h28
